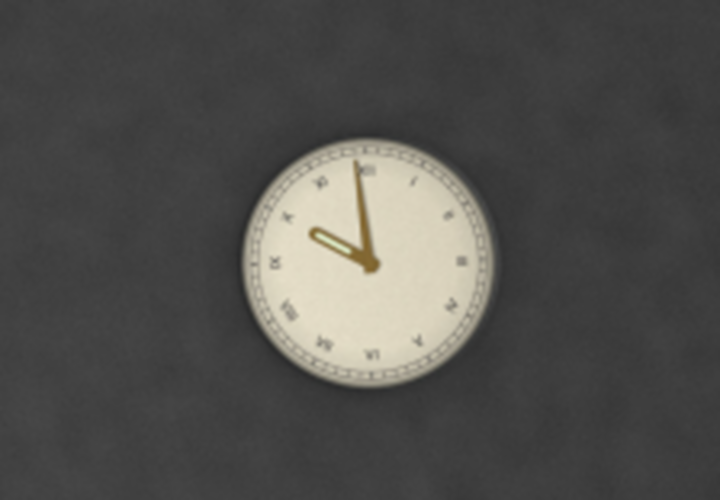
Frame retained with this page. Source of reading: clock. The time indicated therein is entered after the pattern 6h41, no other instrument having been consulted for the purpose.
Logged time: 9h59
